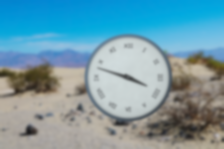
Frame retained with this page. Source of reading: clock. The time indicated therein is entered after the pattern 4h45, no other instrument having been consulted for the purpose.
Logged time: 3h48
